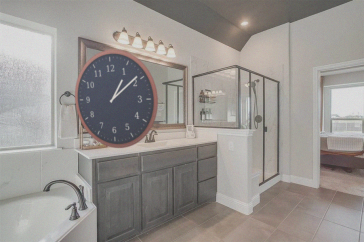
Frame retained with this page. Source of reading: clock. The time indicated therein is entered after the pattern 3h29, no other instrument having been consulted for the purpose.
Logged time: 1h09
